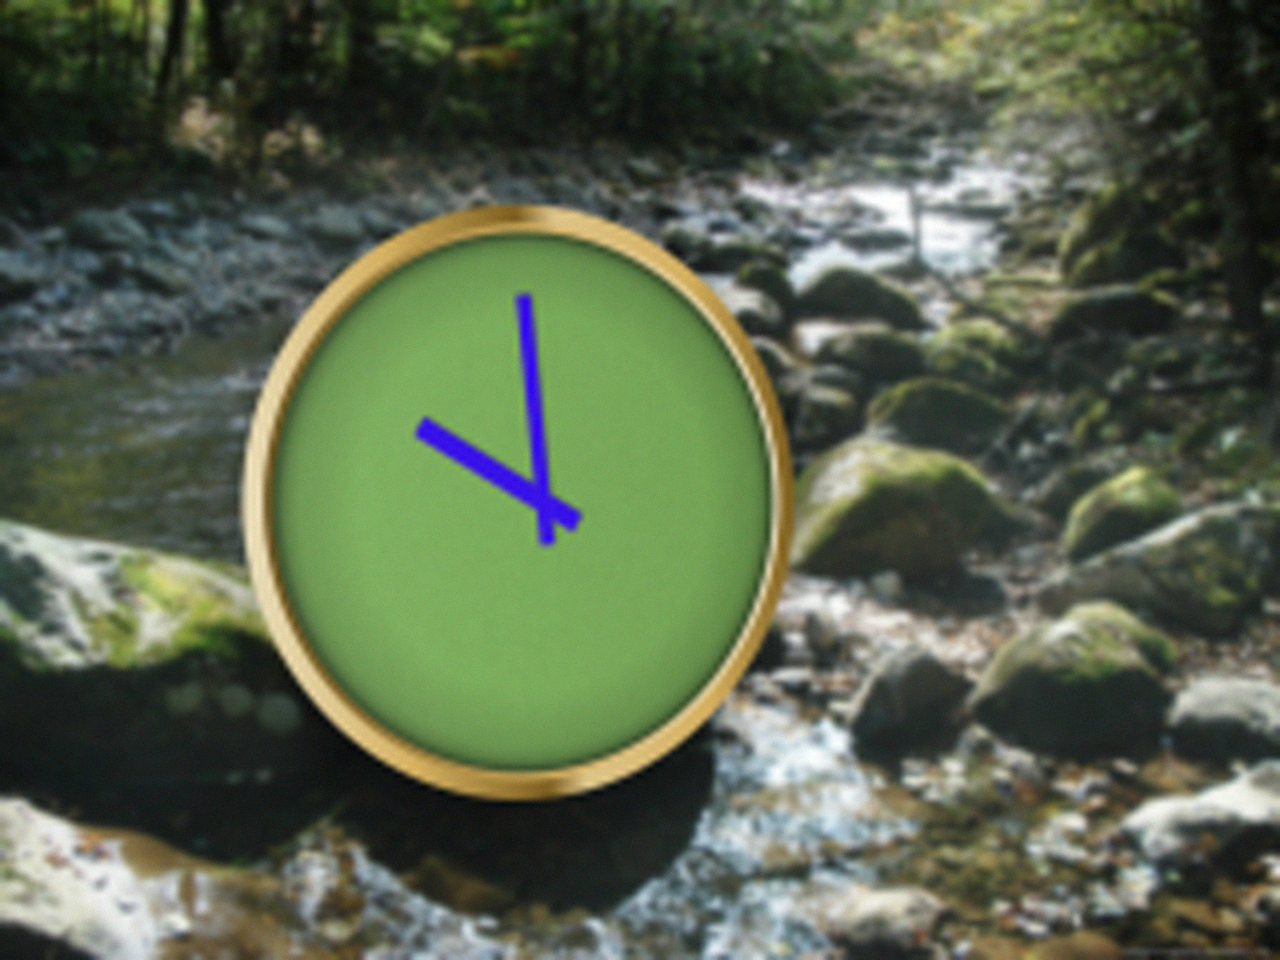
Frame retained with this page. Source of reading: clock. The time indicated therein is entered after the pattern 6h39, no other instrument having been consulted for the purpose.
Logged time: 9h59
